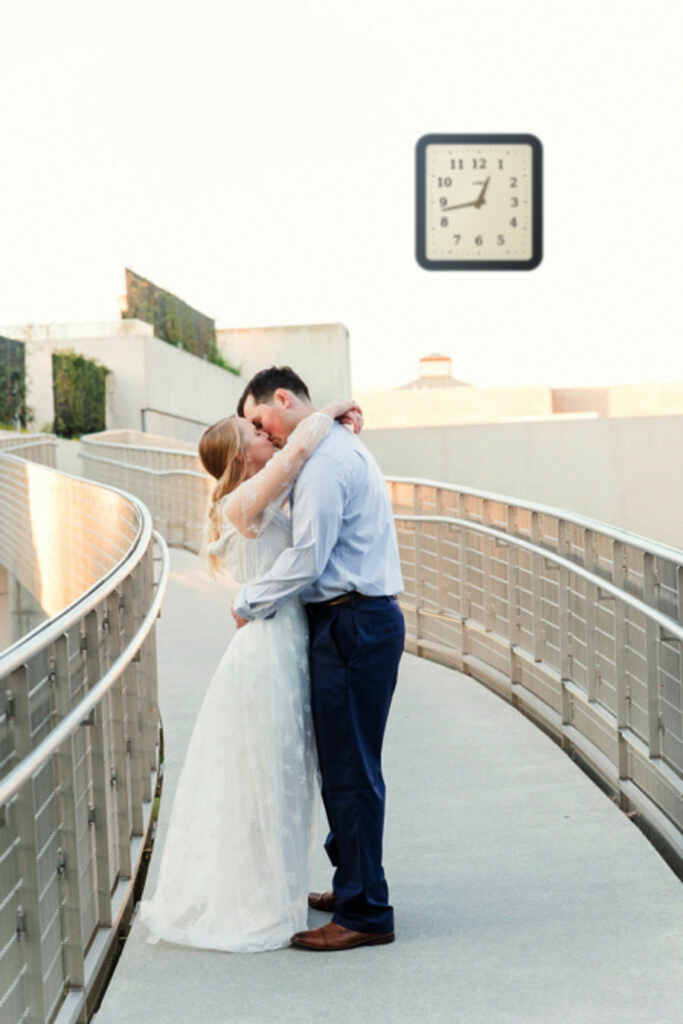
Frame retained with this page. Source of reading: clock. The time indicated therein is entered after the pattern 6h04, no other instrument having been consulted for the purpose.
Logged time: 12h43
